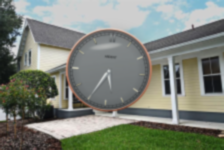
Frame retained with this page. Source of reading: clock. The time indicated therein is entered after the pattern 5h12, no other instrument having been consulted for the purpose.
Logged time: 5h35
